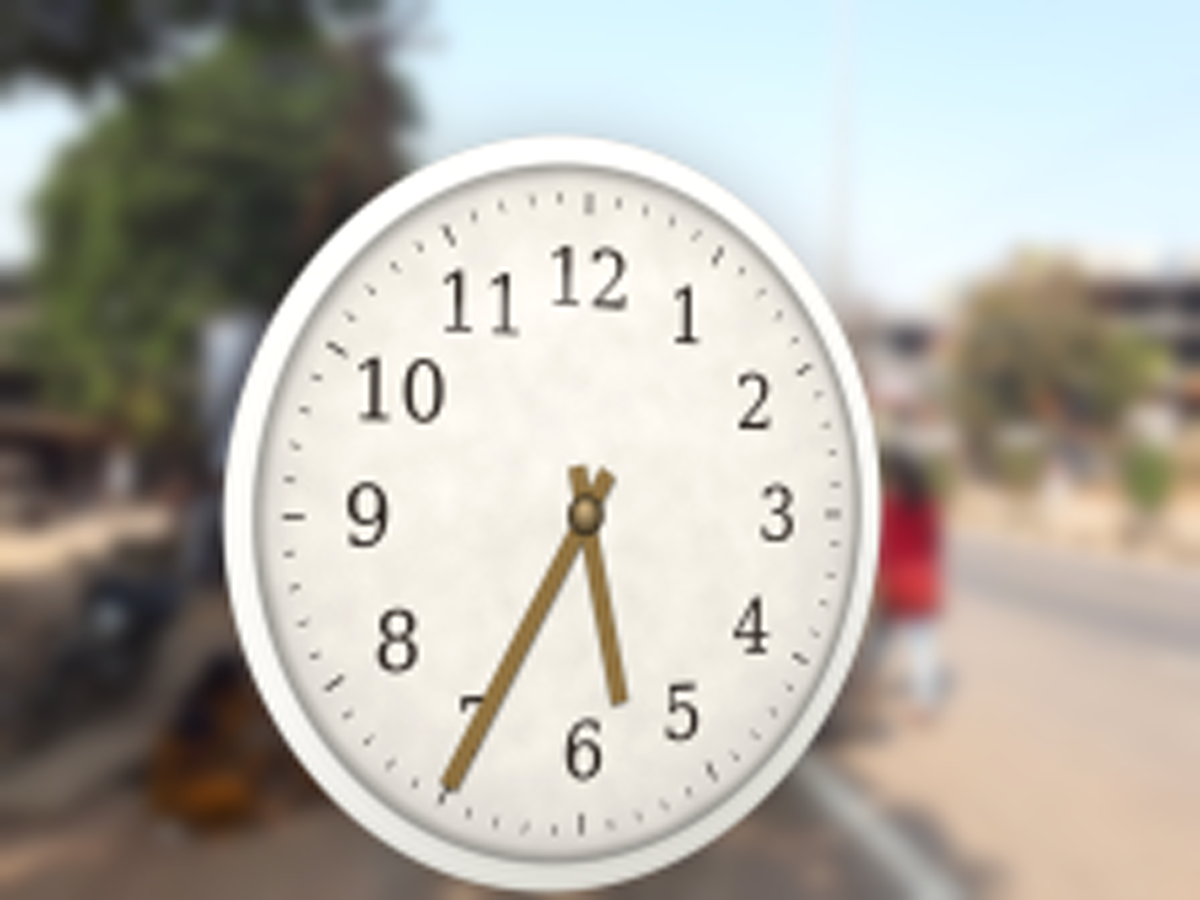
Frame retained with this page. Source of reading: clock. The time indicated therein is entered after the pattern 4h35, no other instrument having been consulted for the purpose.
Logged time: 5h35
